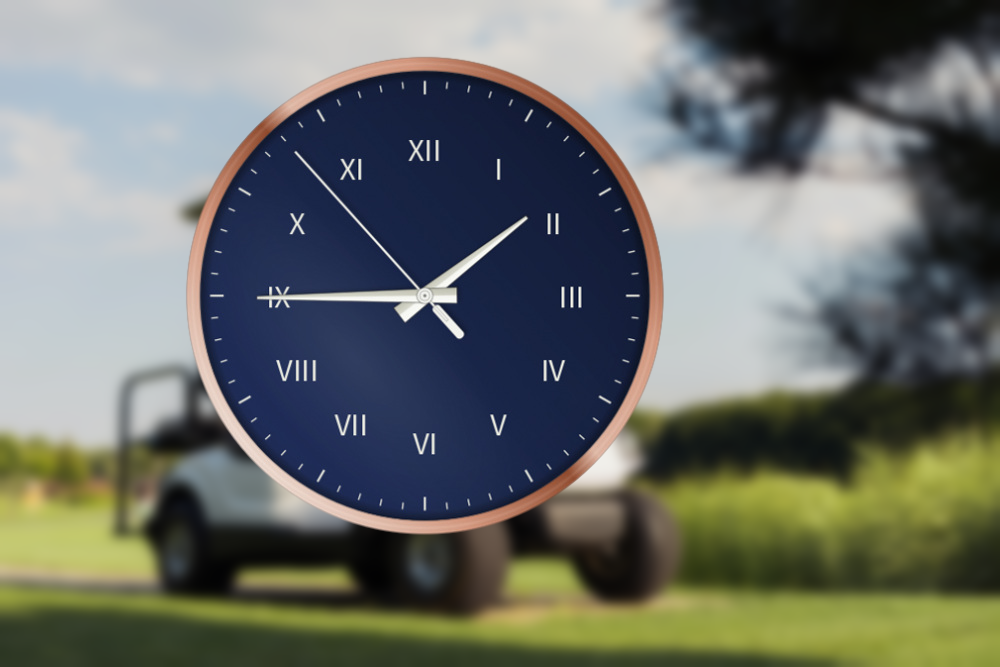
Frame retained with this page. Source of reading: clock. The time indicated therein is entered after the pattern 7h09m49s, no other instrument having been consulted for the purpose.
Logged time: 1h44m53s
